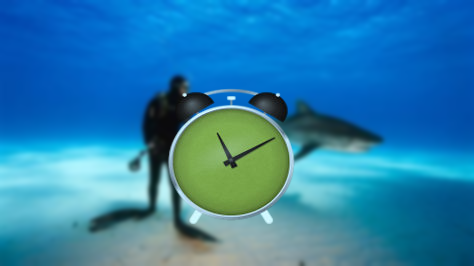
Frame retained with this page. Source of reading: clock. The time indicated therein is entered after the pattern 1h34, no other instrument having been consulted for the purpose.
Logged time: 11h10
